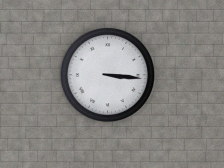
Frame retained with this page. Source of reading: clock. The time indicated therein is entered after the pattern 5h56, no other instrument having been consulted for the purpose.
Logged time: 3h16
